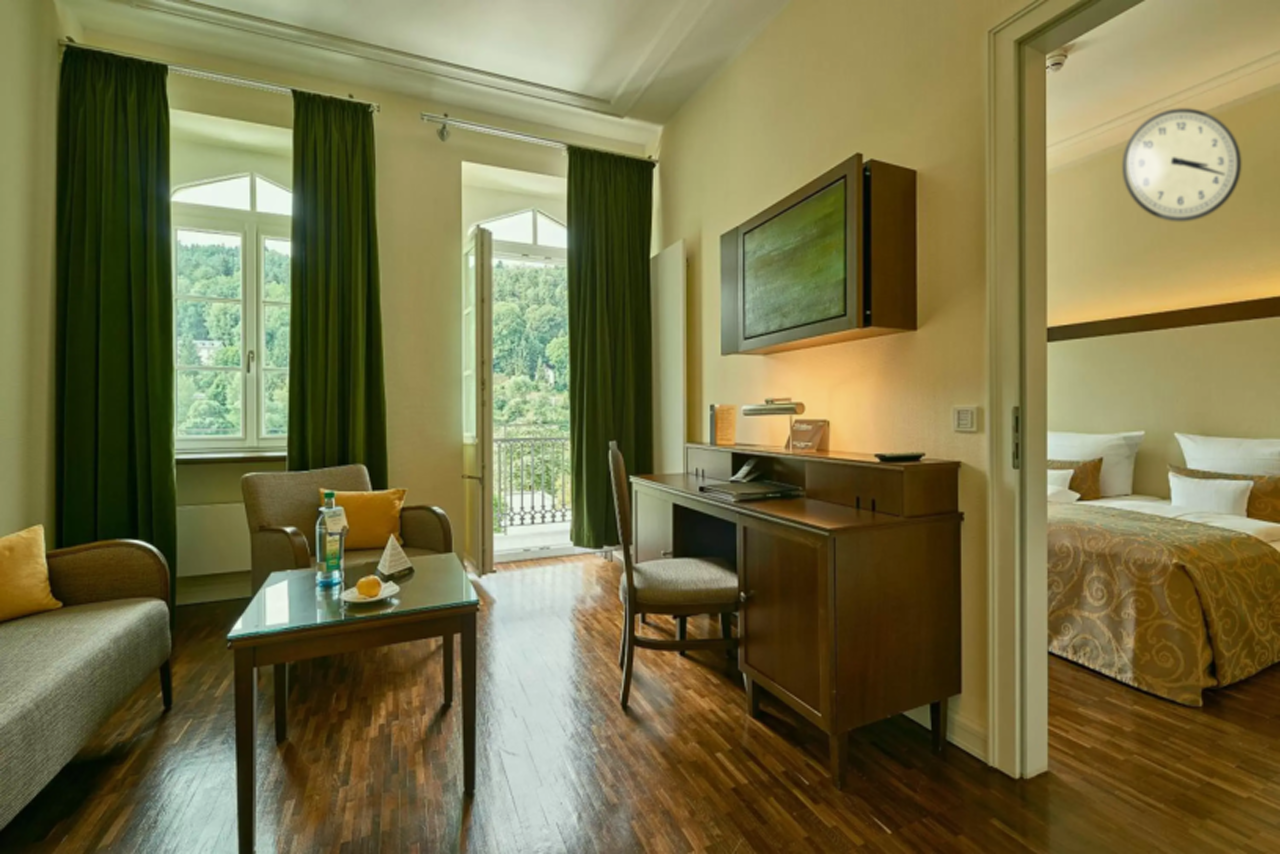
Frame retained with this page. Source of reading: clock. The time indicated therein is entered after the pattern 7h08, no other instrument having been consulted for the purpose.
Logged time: 3h18
